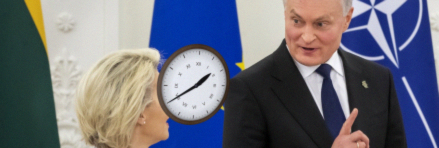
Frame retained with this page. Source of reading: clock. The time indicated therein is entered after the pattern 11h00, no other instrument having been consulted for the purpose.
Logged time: 1h40
